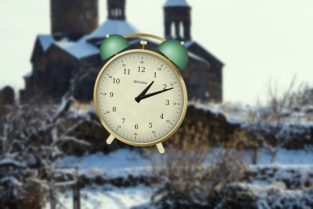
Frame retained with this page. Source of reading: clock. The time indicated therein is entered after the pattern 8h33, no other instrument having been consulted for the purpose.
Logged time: 1h11
